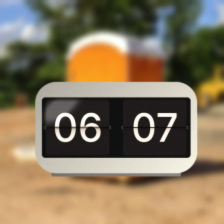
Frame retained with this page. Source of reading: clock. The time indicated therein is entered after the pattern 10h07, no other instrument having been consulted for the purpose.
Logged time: 6h07
